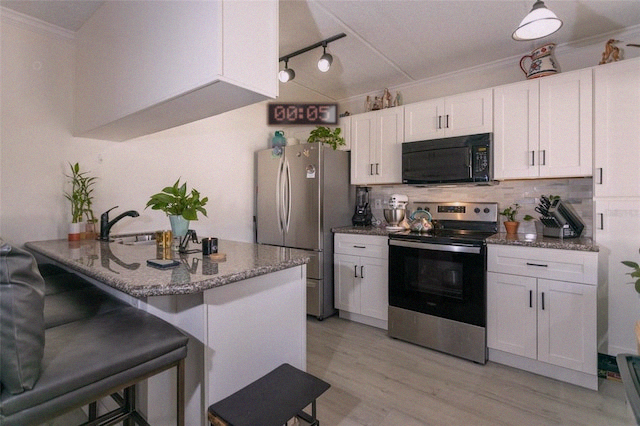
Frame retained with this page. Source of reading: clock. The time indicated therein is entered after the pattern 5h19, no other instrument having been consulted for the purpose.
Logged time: 0h05
